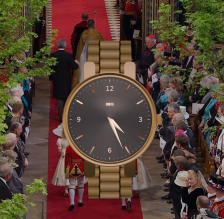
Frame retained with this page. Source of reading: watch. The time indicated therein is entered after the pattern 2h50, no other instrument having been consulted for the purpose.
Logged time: 4h26
